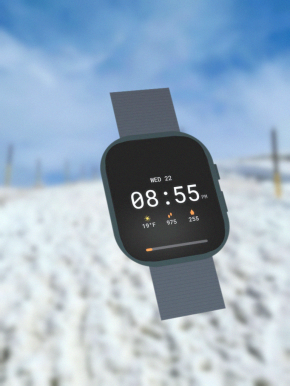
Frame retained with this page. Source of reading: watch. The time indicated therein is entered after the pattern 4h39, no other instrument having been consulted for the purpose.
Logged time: 8h55
